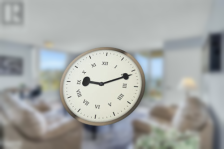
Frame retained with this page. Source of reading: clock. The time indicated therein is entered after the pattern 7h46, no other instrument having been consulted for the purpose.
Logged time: 9h11
